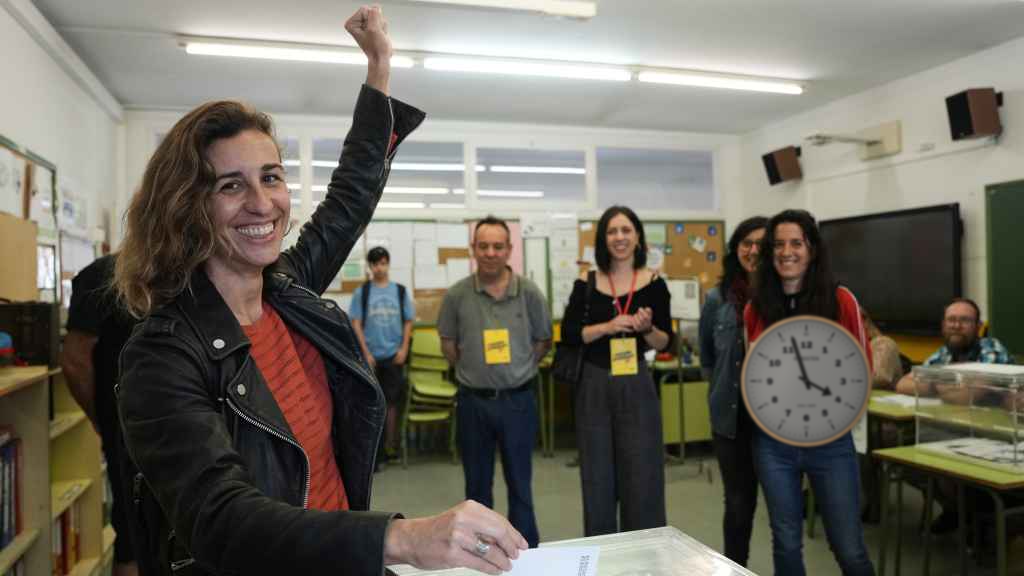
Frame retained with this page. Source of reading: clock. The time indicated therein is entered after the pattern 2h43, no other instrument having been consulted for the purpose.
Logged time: 3h57
